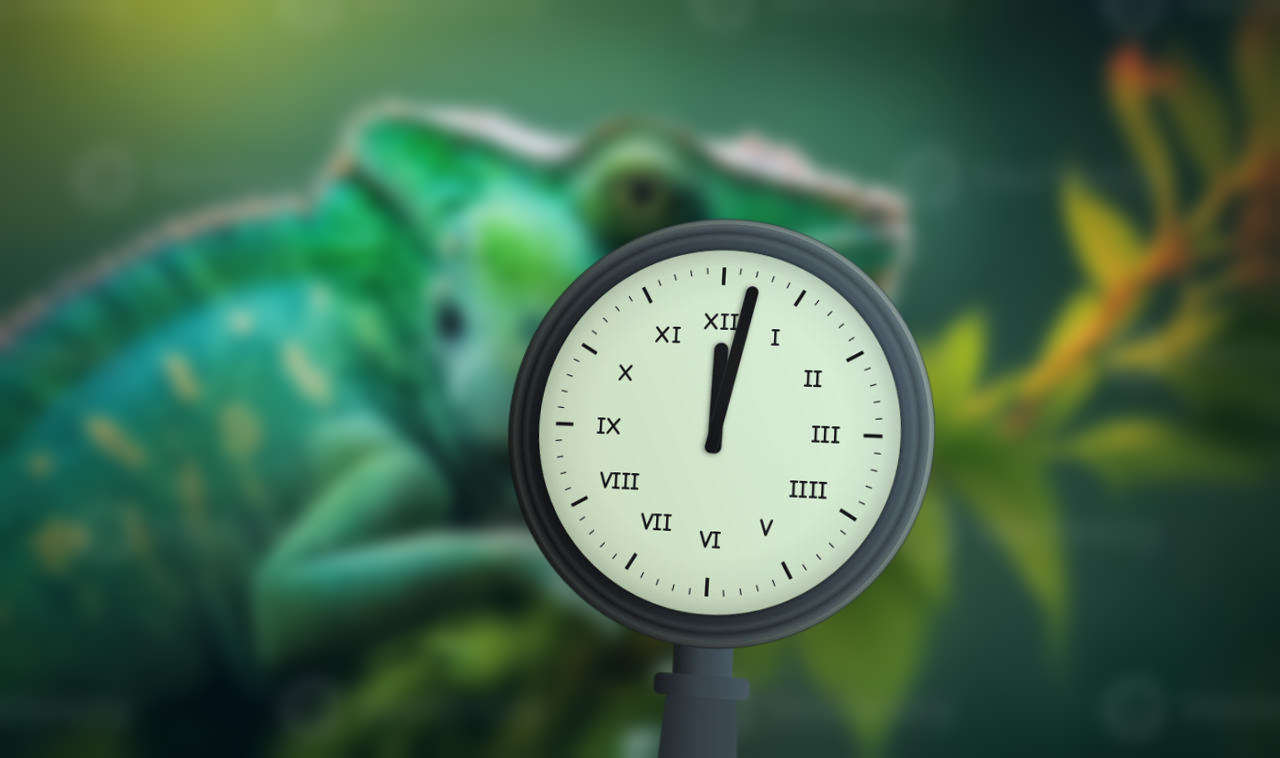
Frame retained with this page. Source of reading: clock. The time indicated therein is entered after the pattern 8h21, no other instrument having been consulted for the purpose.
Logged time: 12h02
